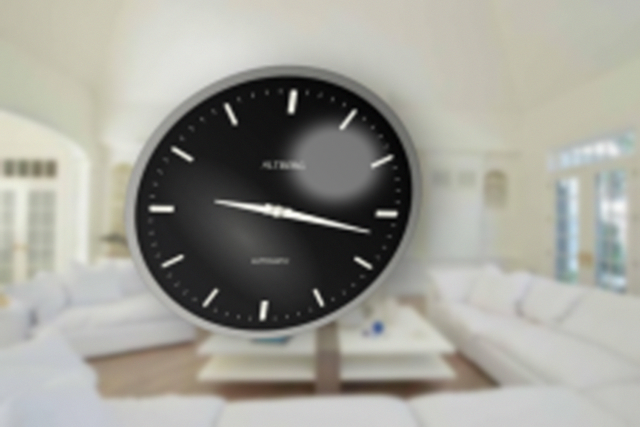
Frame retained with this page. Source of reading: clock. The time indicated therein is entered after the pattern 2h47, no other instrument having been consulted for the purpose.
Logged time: 9h17
